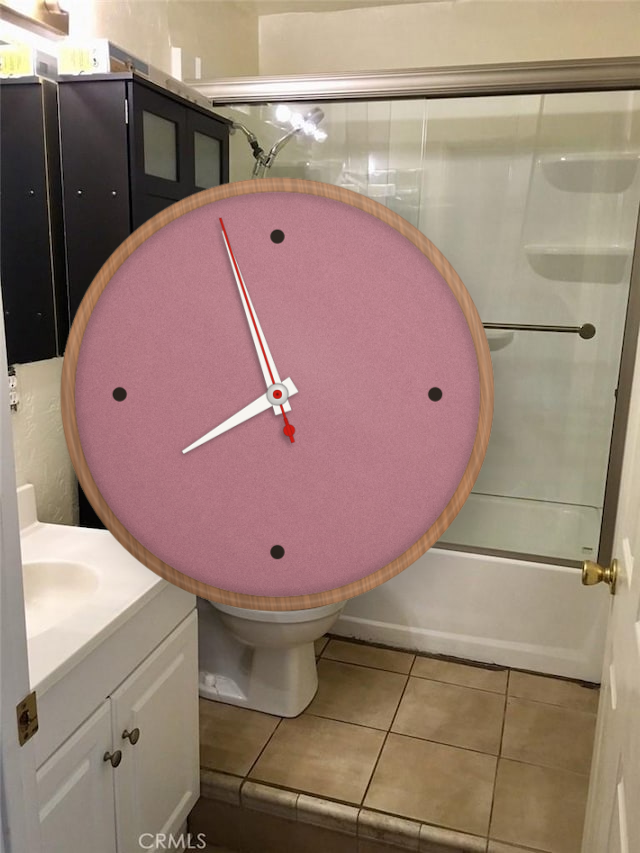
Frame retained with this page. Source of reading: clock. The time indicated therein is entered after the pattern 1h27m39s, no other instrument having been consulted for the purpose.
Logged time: 7h56m57s
